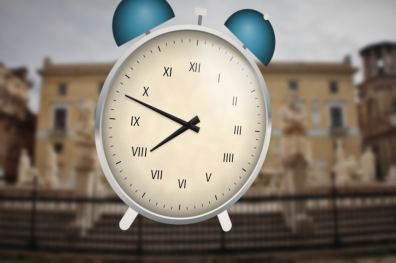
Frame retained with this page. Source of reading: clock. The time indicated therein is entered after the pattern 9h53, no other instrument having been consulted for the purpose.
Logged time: 7h48
